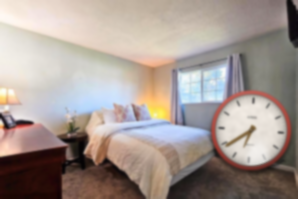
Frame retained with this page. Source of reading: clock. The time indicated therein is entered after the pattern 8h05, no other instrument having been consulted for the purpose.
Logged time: 6h39
